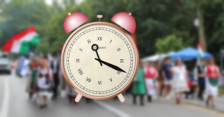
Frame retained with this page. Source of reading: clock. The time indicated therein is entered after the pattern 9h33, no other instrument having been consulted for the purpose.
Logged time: 11h19
